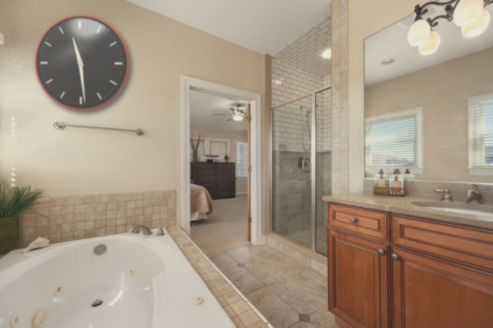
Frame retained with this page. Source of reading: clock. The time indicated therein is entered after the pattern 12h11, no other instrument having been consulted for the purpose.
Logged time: 11h29
